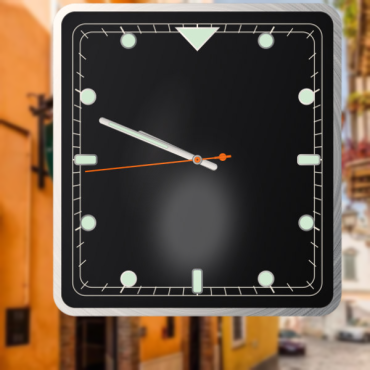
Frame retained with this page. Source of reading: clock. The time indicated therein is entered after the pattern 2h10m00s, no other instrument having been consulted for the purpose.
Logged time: 9h48m44s
